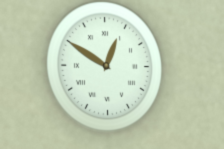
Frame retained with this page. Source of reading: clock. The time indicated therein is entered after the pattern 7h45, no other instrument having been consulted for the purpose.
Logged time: 12h50
